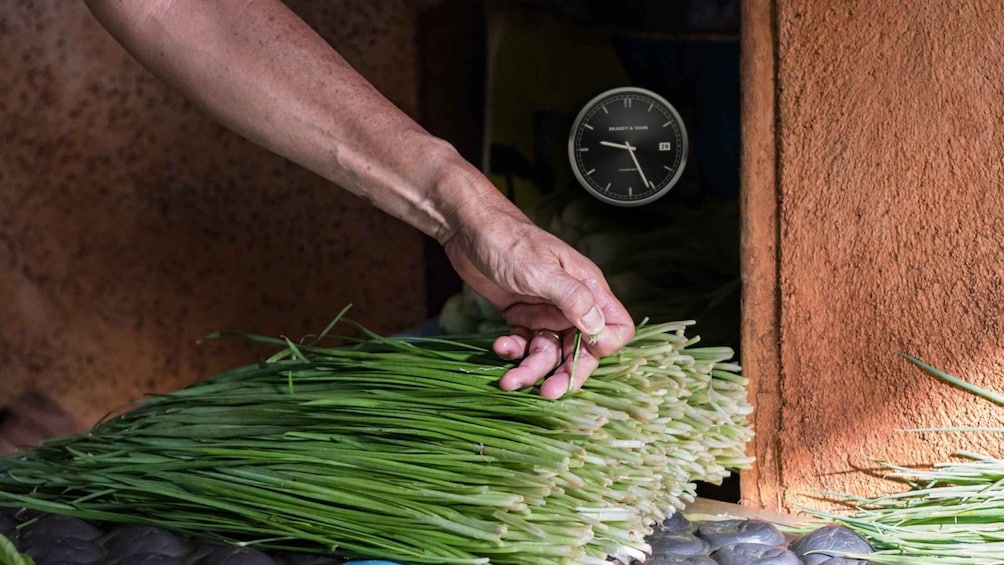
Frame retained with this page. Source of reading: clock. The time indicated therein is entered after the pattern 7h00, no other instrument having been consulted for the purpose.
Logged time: 9h26
